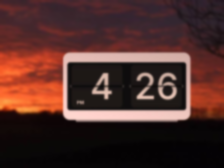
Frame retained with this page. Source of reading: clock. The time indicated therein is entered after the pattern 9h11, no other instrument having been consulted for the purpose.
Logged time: 4h26
